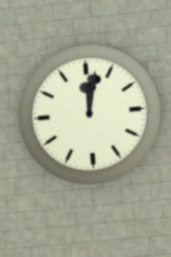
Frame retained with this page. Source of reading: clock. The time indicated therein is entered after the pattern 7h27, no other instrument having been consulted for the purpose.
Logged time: 12h02
